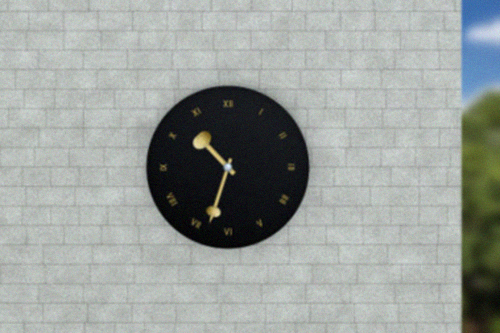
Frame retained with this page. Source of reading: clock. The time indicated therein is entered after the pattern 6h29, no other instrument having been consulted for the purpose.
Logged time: 10h33
